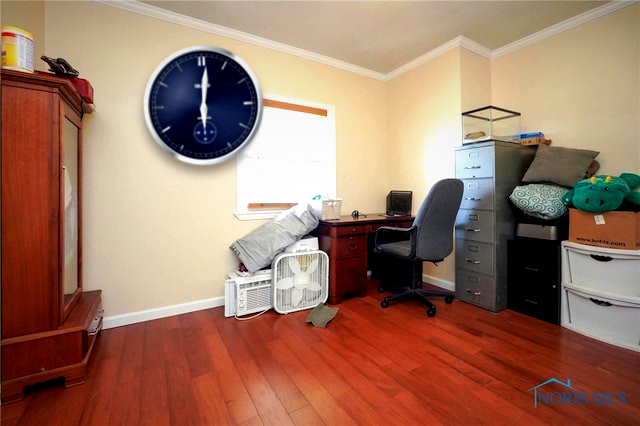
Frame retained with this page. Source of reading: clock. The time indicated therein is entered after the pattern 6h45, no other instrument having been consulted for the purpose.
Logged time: 6h01
